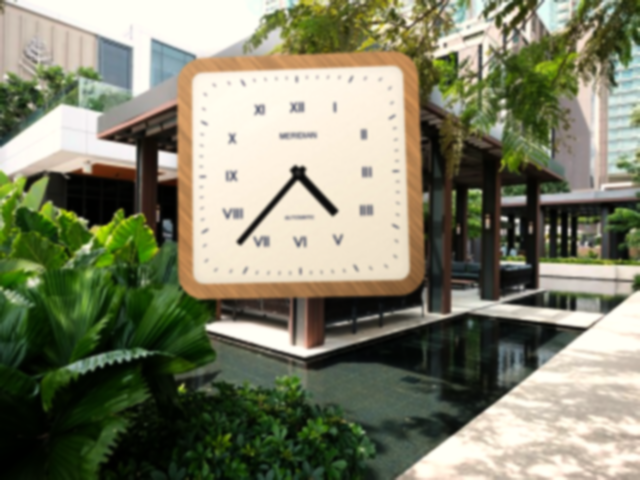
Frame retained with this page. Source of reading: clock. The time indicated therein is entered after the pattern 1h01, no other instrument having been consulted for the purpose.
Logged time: 4h37
